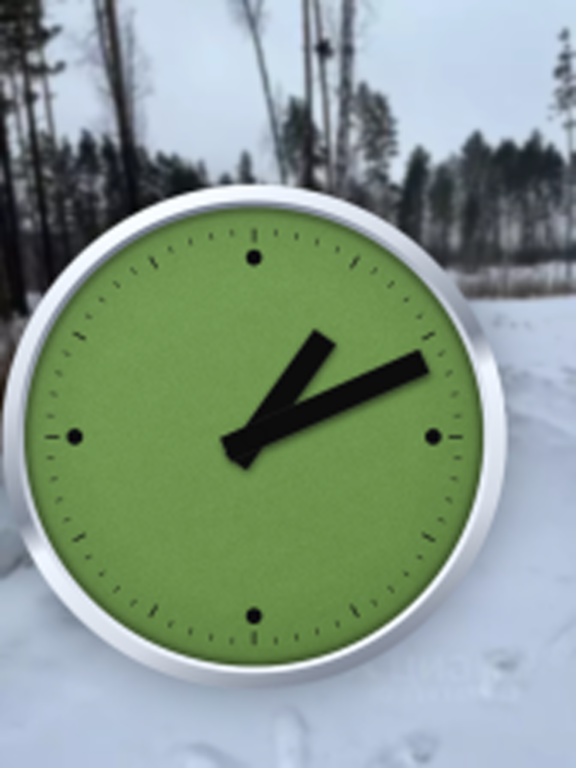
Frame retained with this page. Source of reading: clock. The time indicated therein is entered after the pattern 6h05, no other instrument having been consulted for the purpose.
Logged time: 1h11
